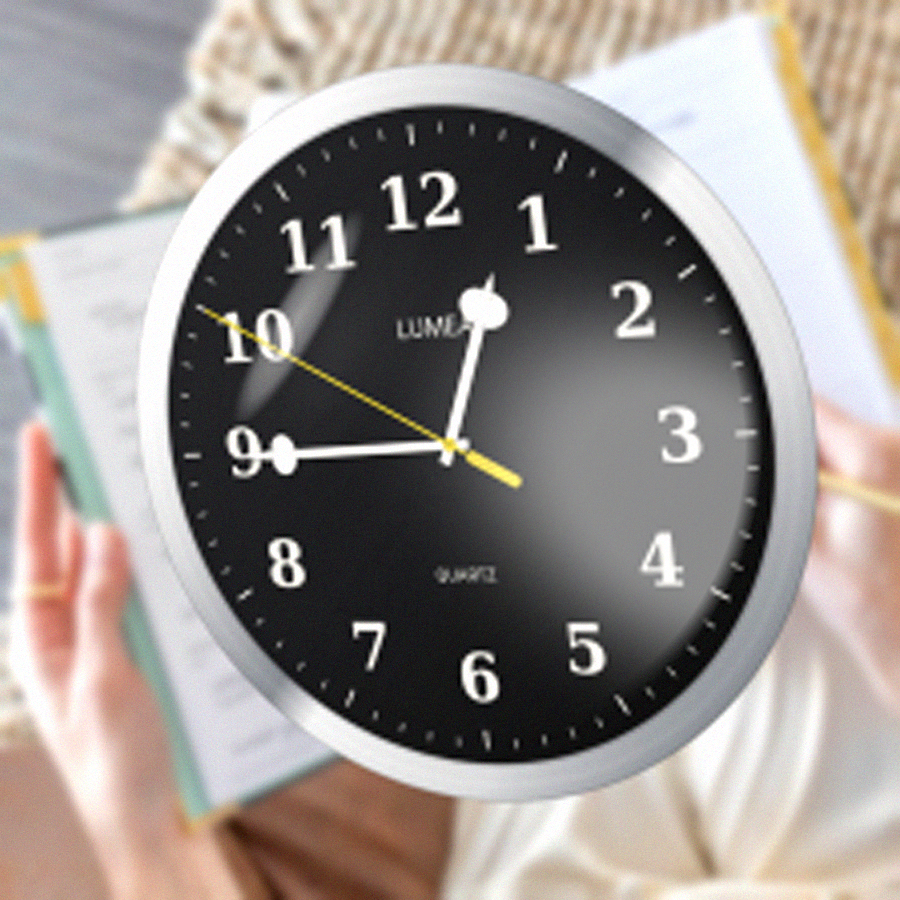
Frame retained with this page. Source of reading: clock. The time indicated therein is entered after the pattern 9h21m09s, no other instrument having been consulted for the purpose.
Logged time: 12h44m50s
